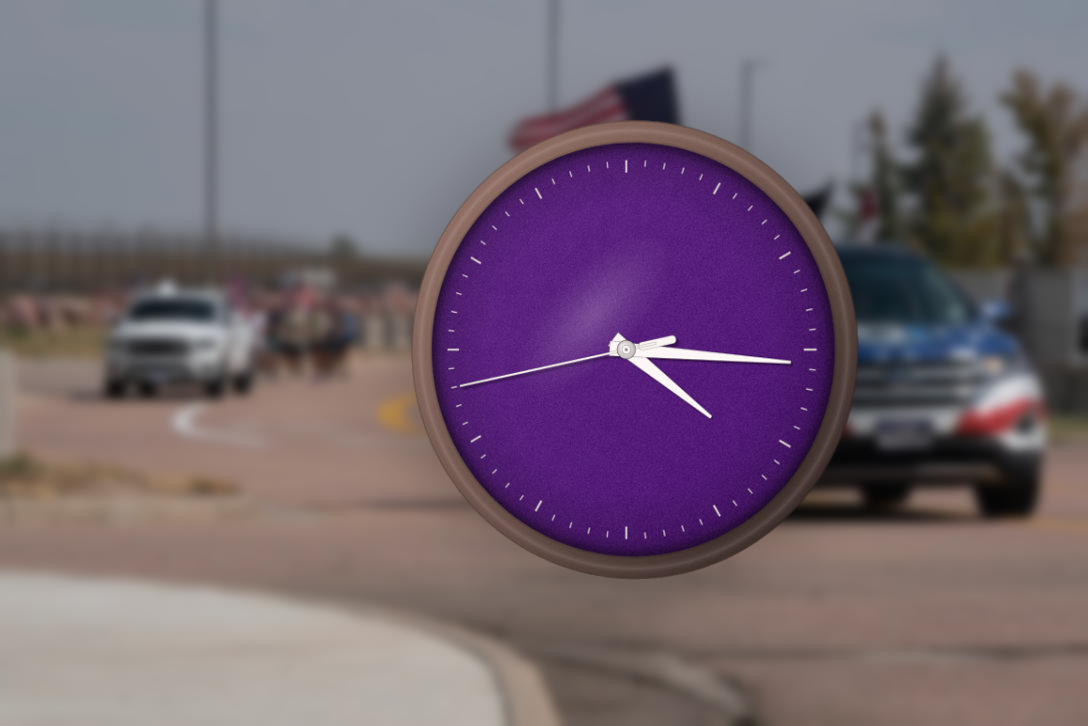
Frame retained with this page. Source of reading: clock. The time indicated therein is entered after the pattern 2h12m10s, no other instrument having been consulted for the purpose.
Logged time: 4h15m43s
